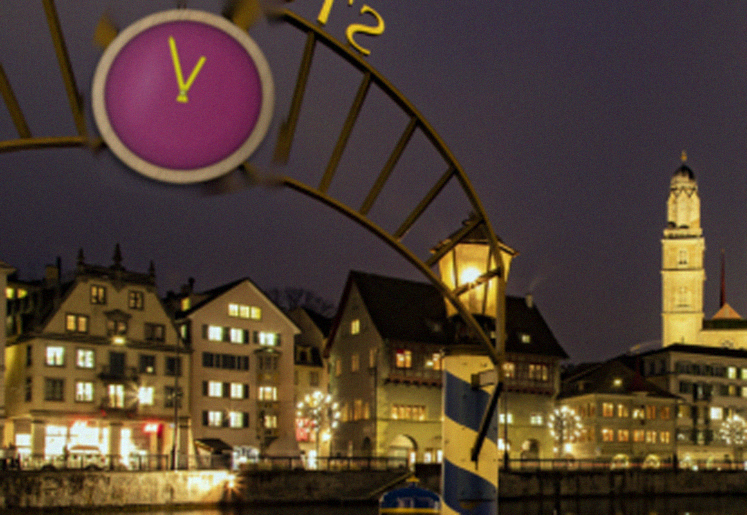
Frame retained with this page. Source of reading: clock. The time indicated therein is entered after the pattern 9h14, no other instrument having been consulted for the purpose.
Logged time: 12h58
